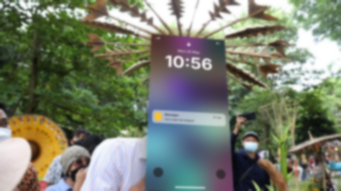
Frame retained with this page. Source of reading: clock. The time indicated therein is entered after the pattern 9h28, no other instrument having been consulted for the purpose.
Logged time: 10h56
